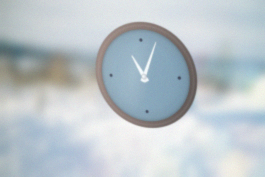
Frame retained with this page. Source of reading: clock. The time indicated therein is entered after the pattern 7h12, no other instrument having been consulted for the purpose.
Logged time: 11h04
